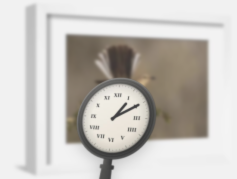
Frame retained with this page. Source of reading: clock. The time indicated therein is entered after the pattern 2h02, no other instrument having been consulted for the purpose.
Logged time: 1h10
